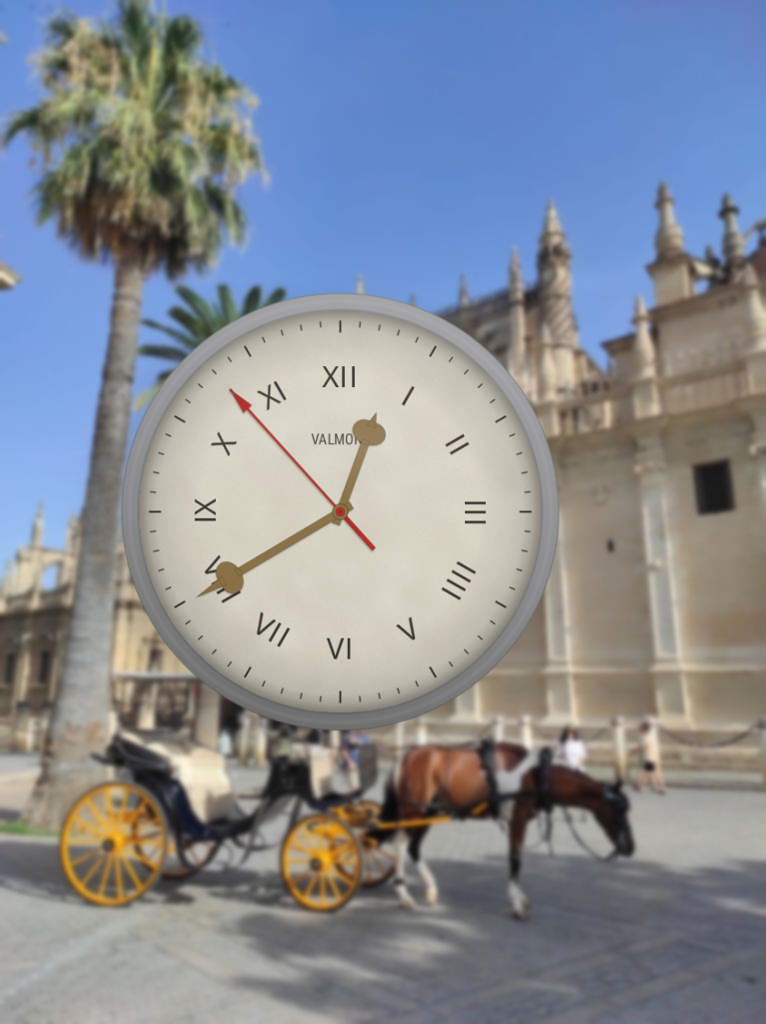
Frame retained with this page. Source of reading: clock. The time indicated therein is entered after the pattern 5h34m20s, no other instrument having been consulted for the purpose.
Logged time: 12h39m53s
